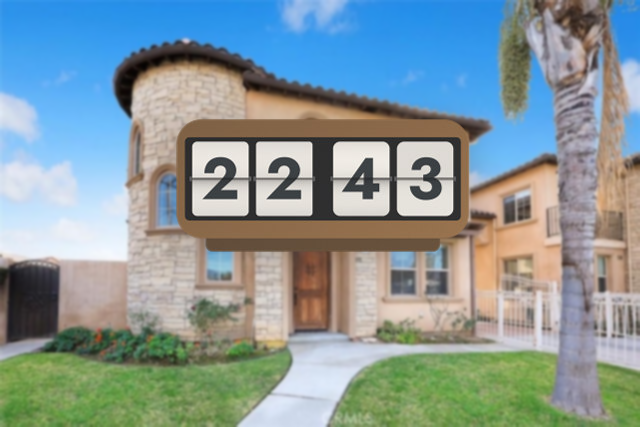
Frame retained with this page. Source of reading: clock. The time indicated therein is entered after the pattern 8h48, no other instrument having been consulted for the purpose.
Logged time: 22h43
